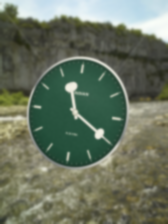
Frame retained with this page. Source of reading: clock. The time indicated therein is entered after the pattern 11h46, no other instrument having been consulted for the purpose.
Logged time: 11h20
